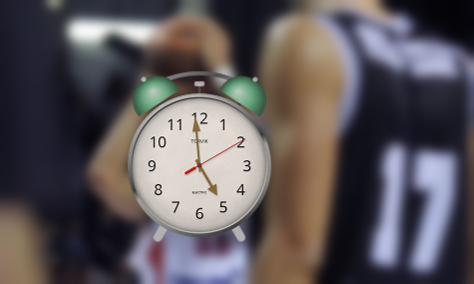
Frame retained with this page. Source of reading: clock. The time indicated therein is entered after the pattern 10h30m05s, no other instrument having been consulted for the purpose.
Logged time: 4h59m10s
